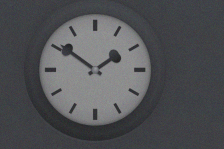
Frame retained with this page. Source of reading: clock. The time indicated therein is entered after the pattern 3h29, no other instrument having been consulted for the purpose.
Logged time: 1h51
